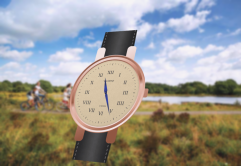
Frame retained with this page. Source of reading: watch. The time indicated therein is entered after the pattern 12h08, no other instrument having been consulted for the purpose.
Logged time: 11h26
